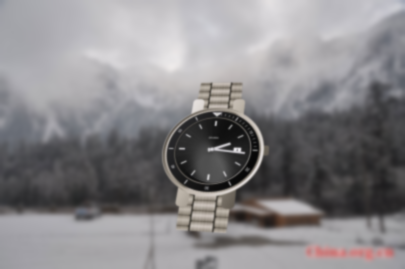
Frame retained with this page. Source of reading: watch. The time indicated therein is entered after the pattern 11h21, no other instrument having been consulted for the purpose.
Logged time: 2h16
